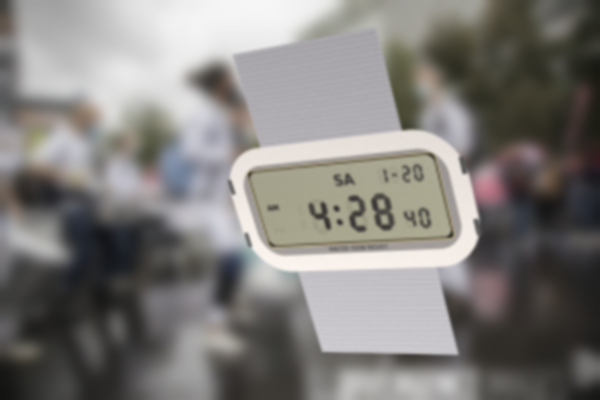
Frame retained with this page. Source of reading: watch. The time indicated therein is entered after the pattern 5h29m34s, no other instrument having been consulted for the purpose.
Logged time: 4h28m40s
